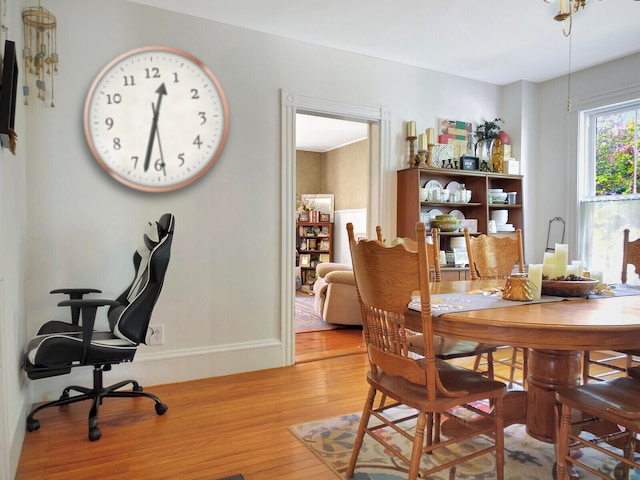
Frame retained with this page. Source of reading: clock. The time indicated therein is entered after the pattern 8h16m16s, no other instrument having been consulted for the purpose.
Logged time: 12h32m29s
